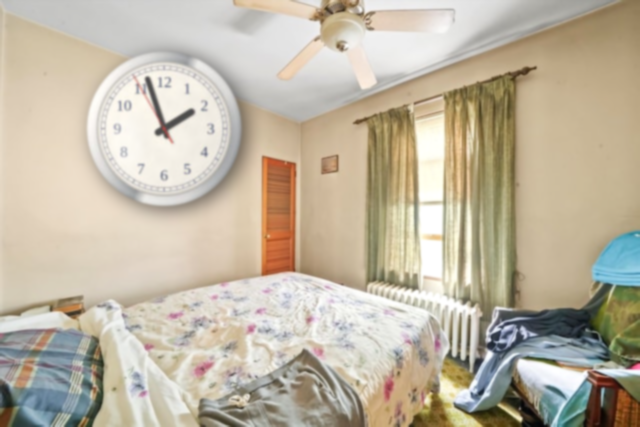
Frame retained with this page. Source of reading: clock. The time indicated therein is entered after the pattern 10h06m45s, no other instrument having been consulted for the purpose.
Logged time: 1h56m55s
